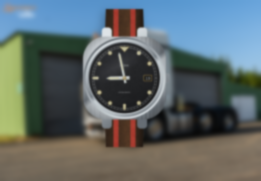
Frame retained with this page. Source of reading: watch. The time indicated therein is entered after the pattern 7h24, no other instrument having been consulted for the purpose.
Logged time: 8h58
